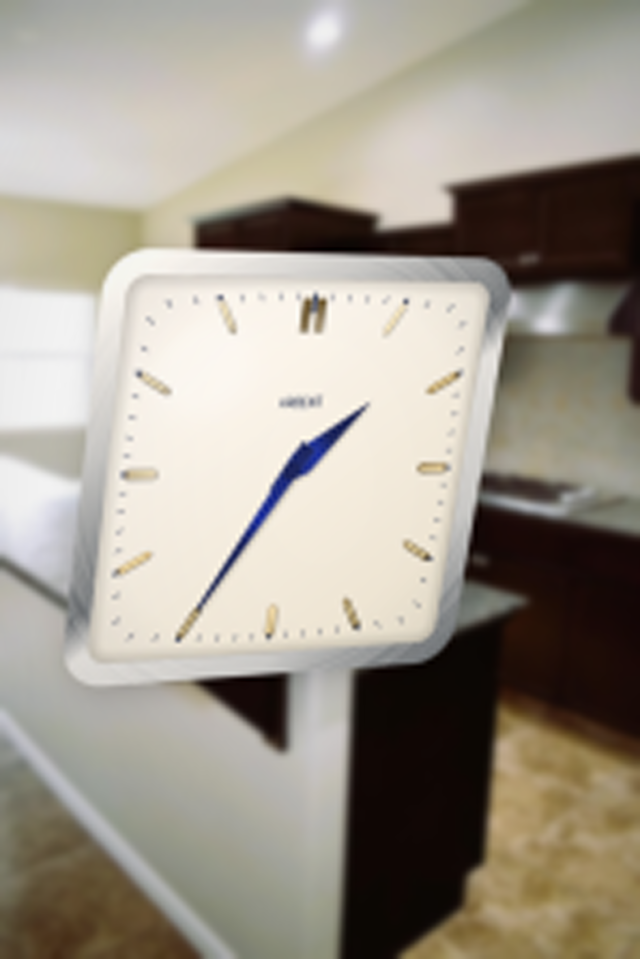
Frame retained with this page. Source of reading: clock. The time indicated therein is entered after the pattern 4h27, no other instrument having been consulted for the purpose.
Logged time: 1h35
